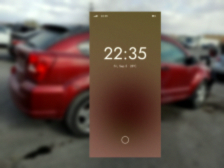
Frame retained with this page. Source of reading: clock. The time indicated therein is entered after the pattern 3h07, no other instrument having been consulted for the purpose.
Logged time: 22h35
